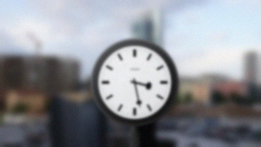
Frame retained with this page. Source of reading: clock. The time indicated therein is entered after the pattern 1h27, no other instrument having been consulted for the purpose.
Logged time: 3h28
